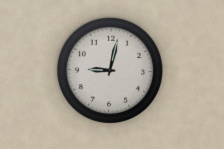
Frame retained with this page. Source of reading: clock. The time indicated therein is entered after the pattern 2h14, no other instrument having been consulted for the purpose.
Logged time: 9h02
